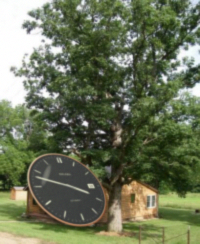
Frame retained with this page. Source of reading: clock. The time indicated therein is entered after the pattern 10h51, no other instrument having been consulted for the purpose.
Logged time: 3h48
